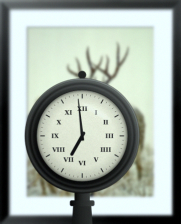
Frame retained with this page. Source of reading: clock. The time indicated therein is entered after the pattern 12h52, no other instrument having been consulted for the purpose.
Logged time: 6h59
